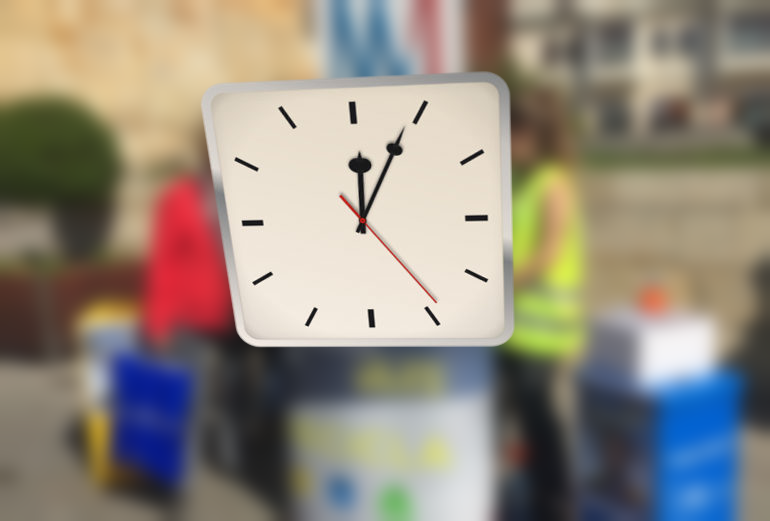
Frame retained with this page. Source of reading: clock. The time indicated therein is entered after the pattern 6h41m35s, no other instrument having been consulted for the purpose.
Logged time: 12h04m24s
